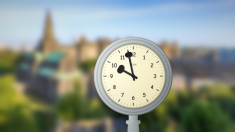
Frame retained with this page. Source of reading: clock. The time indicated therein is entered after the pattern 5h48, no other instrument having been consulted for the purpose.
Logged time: 9h58
